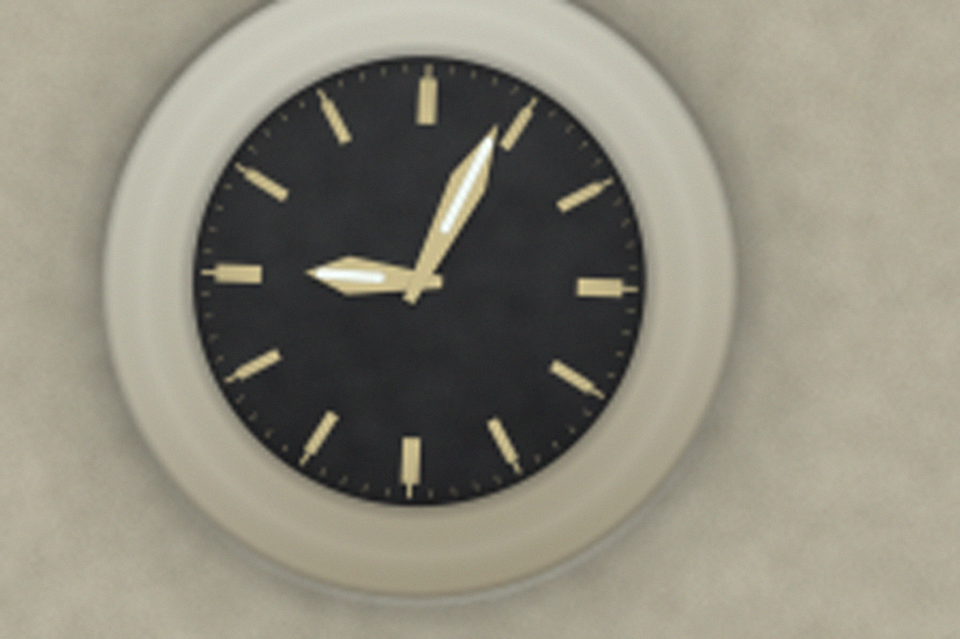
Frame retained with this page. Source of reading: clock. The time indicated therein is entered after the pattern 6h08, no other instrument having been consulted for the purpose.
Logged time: 9h04
